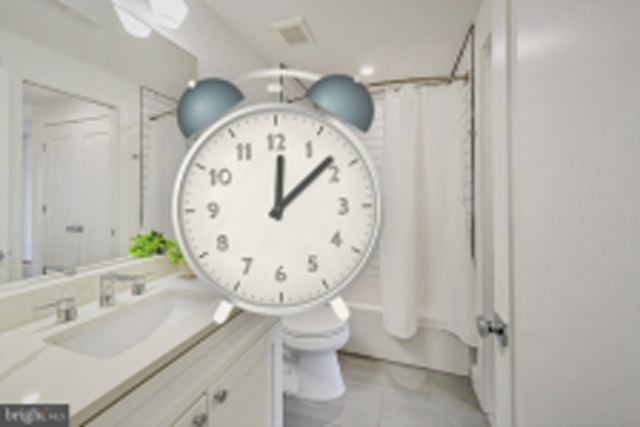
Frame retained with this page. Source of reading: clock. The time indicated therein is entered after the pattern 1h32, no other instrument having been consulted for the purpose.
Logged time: 12h08
